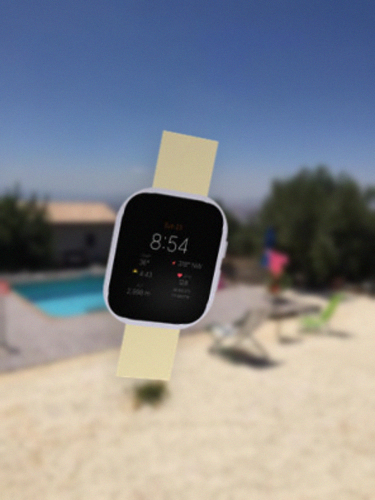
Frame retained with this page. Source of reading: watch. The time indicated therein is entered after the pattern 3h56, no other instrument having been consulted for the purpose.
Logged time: 8h54
